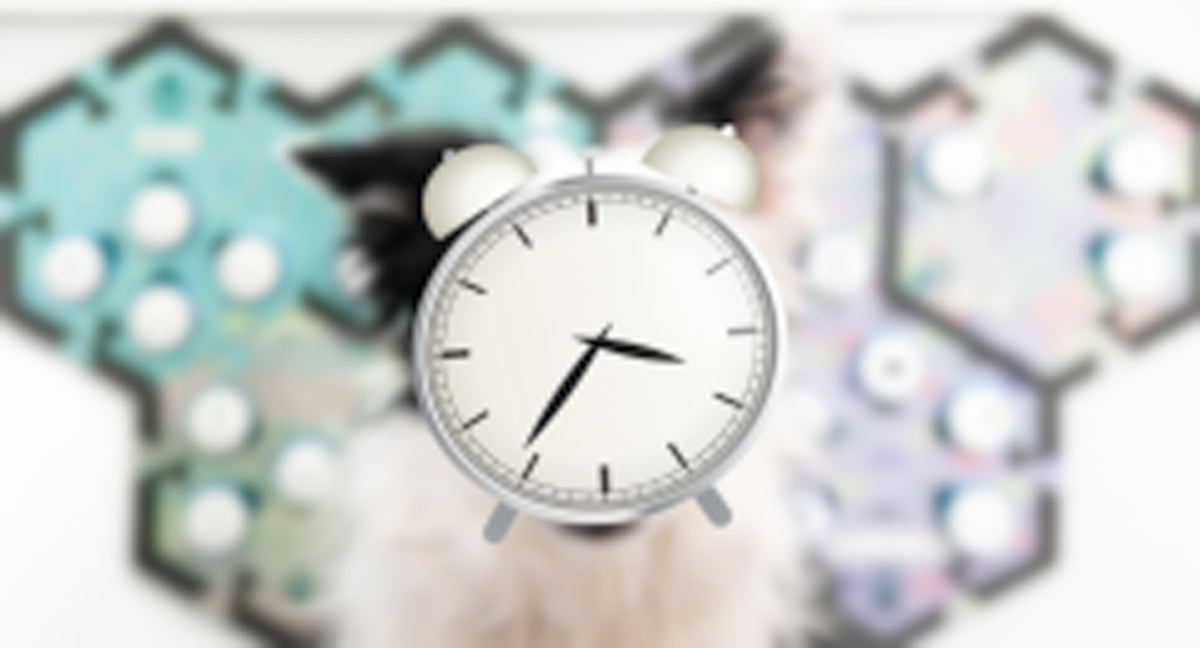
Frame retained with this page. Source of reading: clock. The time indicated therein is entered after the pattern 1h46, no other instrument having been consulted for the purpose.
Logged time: 3h36
